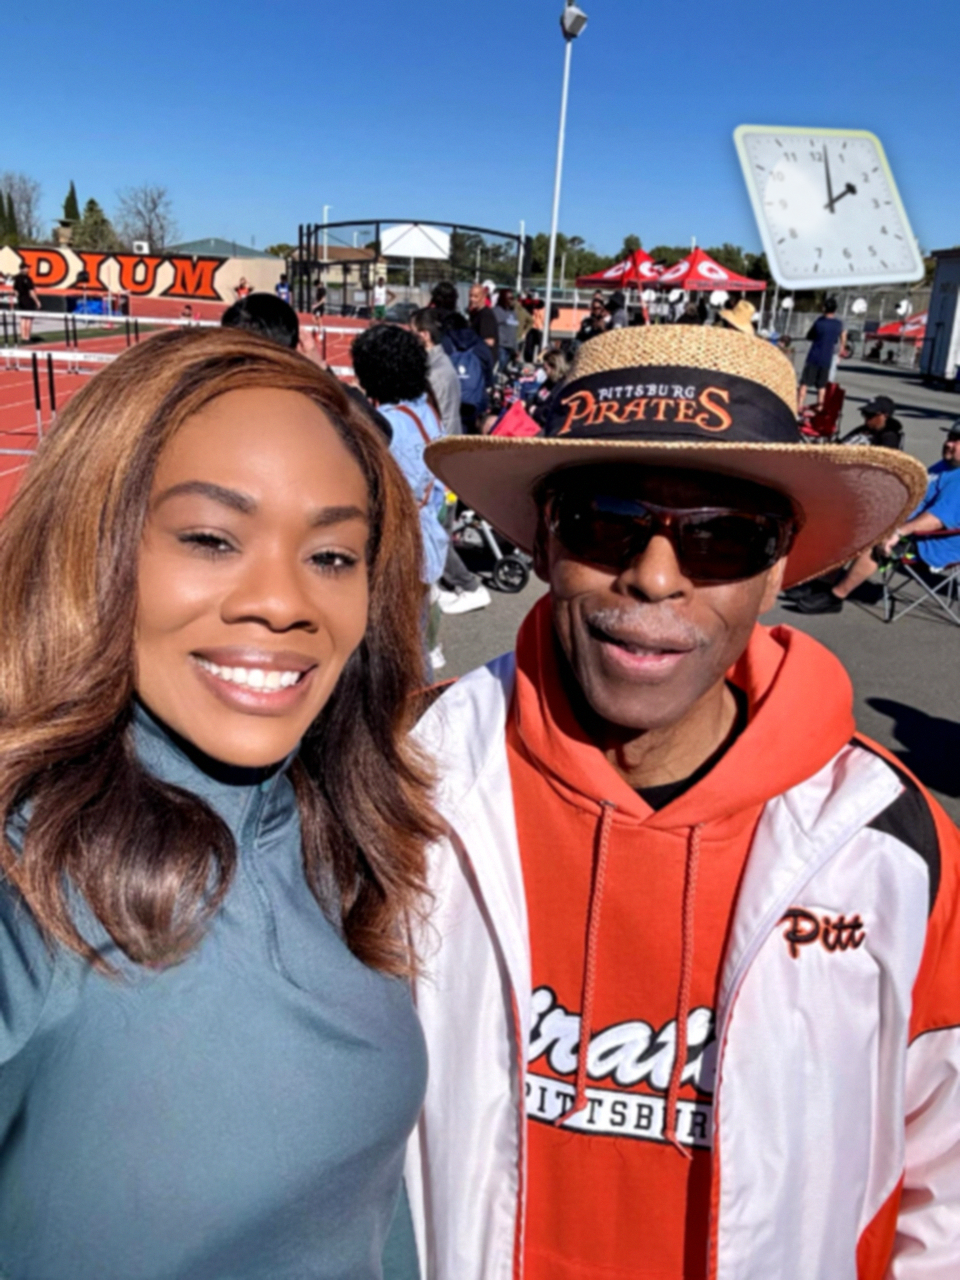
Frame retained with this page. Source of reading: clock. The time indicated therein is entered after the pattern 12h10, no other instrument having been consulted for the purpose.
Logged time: 2h02
